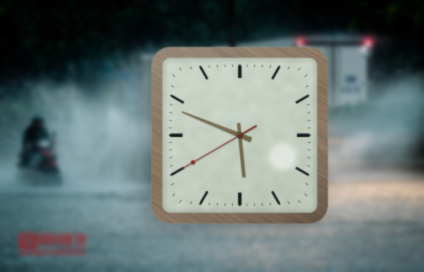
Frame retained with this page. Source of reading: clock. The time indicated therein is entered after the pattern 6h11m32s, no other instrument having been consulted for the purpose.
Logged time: 5h48m40s
